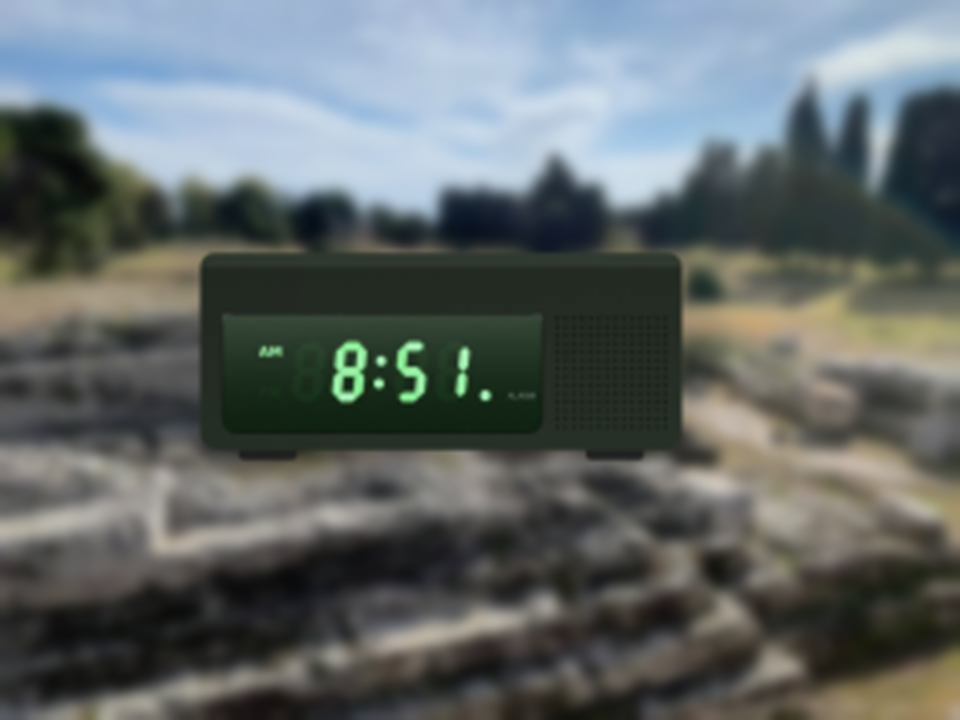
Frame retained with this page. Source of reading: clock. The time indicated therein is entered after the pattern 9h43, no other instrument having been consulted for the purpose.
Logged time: 8h51
